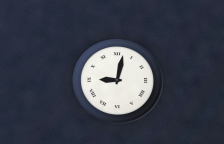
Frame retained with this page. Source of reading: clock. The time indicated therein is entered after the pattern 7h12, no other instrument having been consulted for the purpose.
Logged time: 9h02
